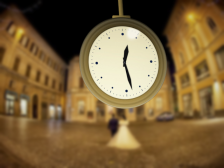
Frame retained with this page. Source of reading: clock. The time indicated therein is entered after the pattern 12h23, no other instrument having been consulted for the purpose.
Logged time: 12h28
